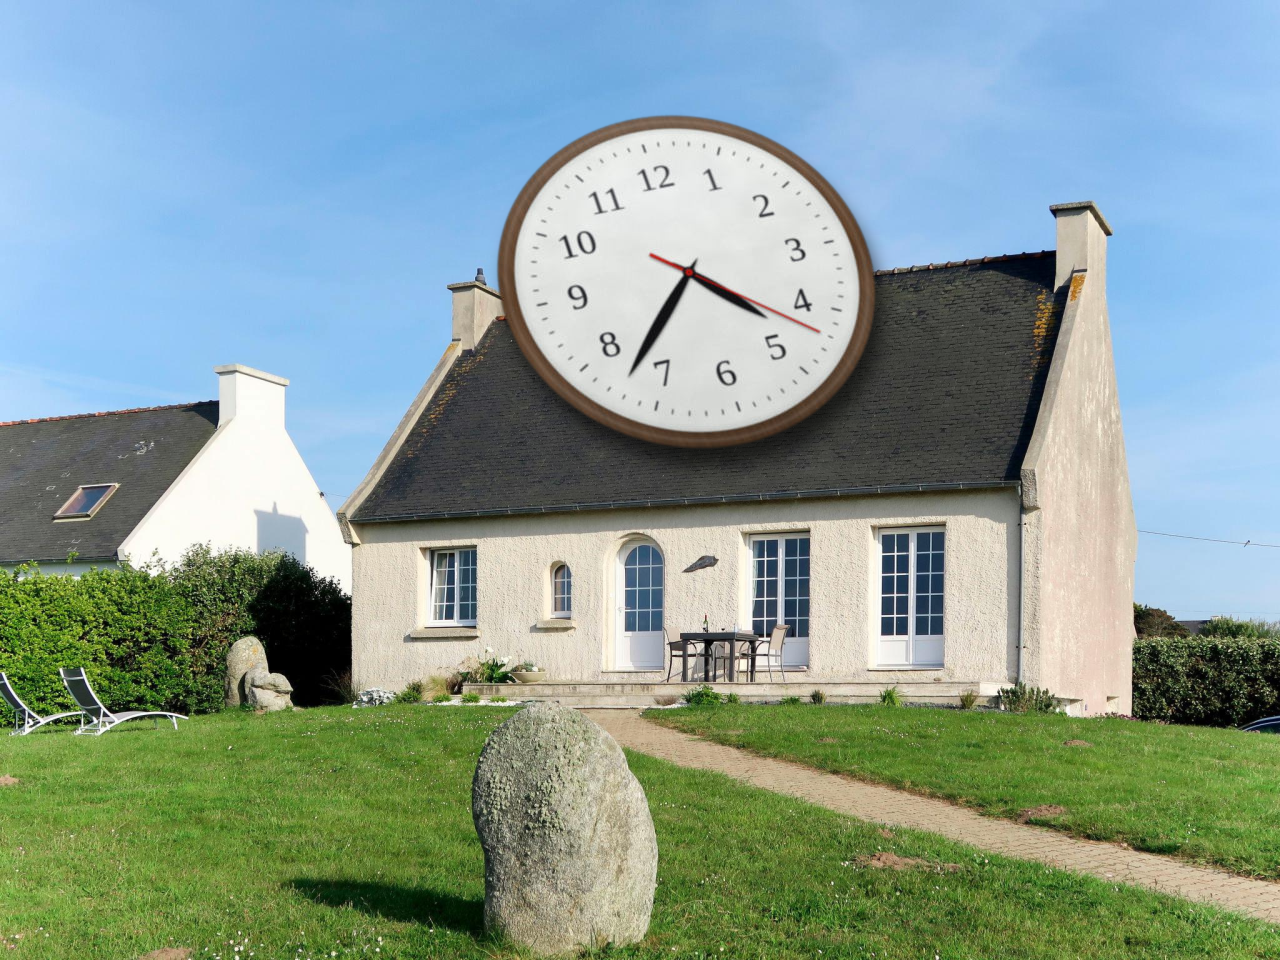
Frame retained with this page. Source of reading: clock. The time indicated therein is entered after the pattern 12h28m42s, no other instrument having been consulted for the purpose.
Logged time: 4h37m22s
